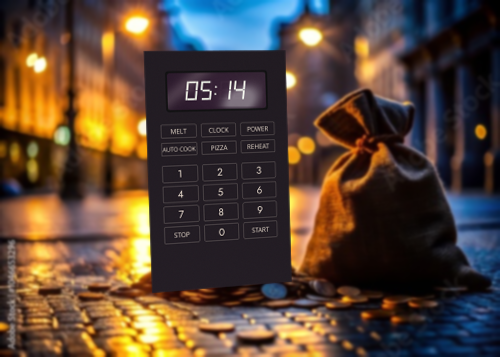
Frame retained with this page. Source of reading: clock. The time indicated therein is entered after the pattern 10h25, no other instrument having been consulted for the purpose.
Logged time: 5h14
